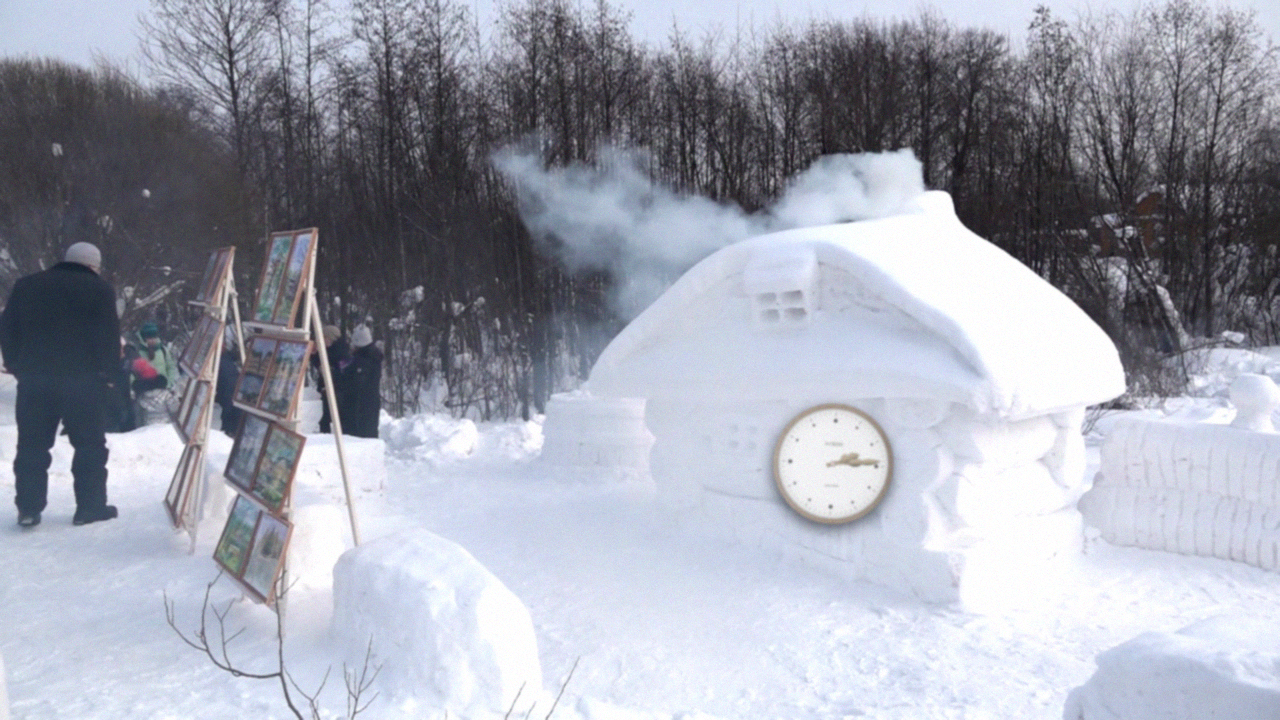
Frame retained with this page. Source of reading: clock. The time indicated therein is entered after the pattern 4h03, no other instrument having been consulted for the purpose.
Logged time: 2h14
